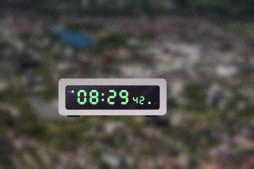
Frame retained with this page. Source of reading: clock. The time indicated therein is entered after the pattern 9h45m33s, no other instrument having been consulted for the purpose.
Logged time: 8h29m42s
